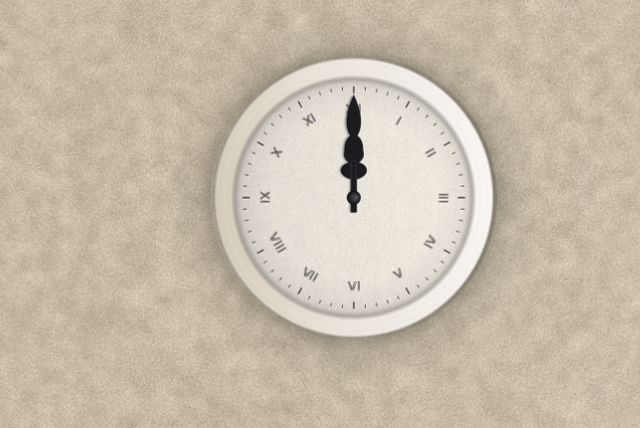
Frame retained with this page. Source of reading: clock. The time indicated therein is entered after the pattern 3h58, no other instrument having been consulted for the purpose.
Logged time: 12h00
